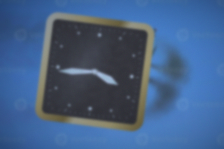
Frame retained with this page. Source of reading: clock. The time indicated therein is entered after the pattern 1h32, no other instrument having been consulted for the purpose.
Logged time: 3h44
